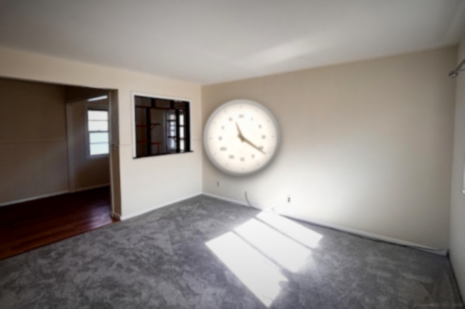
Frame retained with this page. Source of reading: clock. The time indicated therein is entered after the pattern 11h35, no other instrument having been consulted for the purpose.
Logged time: 11h21
